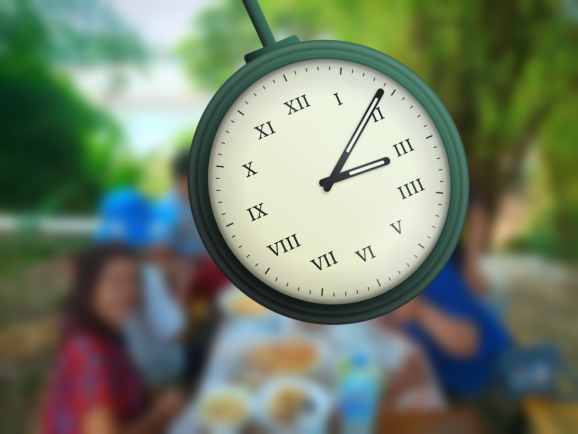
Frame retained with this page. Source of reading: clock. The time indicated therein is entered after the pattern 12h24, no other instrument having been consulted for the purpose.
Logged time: 3h09
